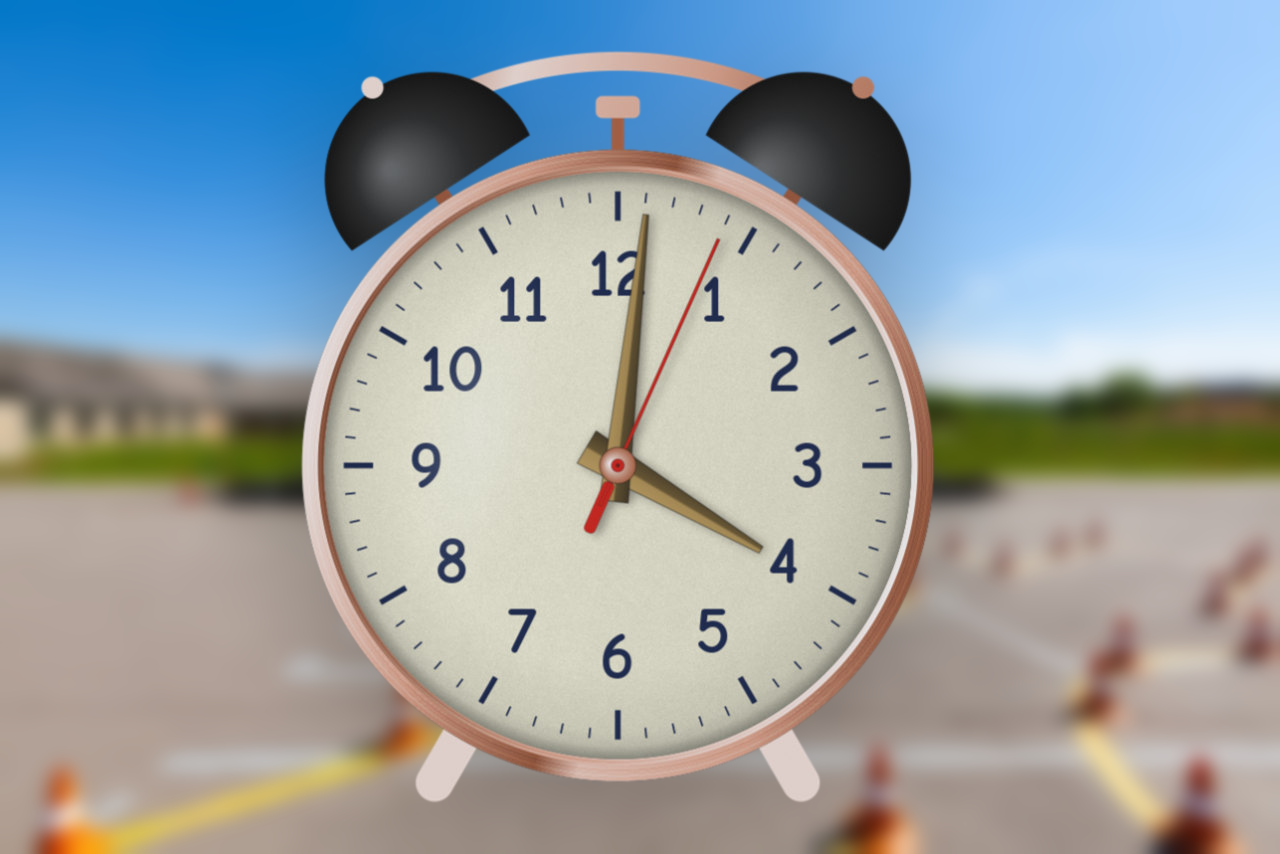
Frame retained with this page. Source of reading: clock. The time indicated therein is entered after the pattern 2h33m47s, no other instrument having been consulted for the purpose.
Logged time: 4h01m04s
